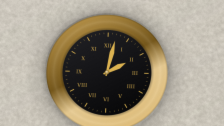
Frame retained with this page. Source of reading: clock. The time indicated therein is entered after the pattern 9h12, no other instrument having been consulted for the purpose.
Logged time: 2h02
